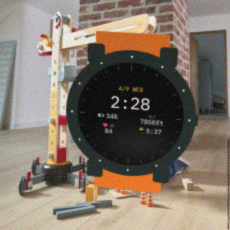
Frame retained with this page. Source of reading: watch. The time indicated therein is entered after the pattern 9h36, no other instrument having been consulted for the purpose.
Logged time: 2h28
